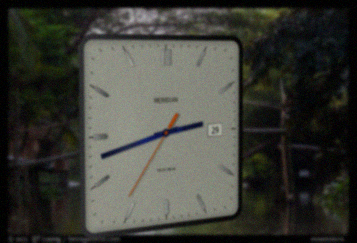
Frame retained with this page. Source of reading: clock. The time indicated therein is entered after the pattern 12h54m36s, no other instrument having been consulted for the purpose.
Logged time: 2h42m36s
